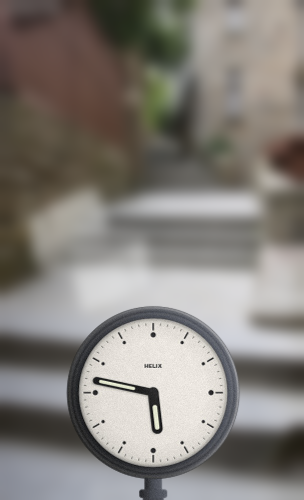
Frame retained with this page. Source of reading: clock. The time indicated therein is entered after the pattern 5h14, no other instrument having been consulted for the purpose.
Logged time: 5h47
